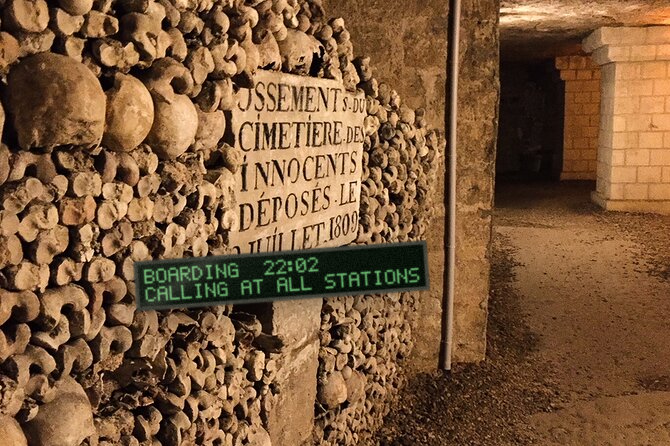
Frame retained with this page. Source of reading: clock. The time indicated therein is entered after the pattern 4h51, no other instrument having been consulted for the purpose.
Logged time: 22h02
